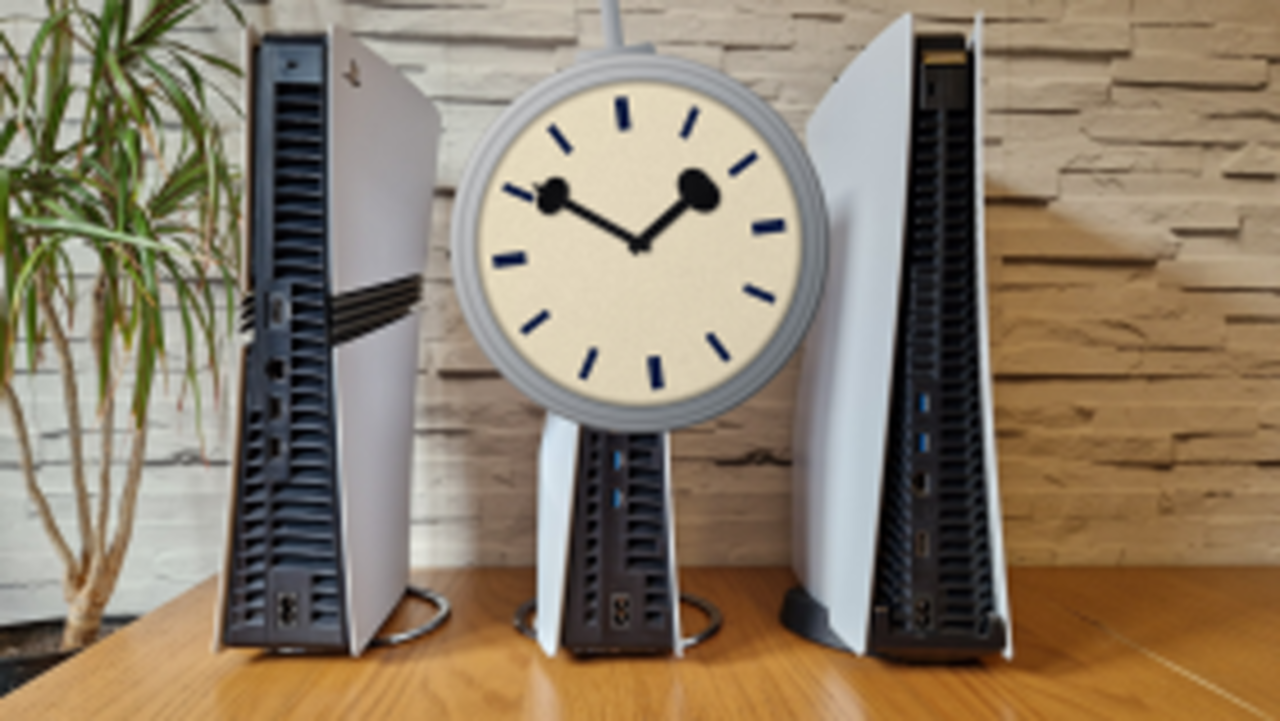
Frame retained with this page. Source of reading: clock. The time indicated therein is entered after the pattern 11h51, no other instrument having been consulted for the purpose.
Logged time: 1h51
